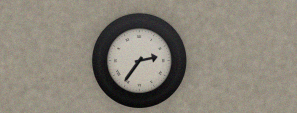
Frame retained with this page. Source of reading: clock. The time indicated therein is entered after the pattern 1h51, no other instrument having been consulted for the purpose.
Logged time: 2h36
